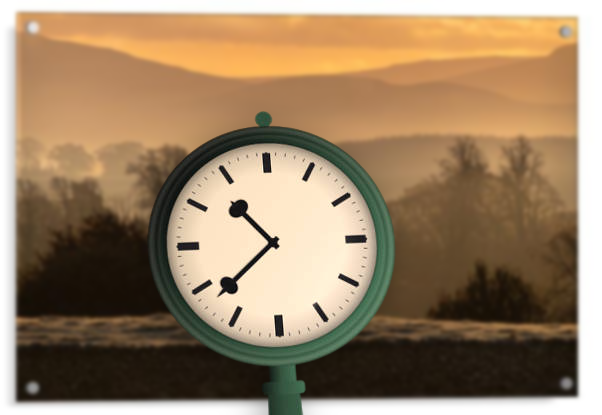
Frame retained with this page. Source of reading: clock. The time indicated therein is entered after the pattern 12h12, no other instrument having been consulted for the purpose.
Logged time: 10h38
